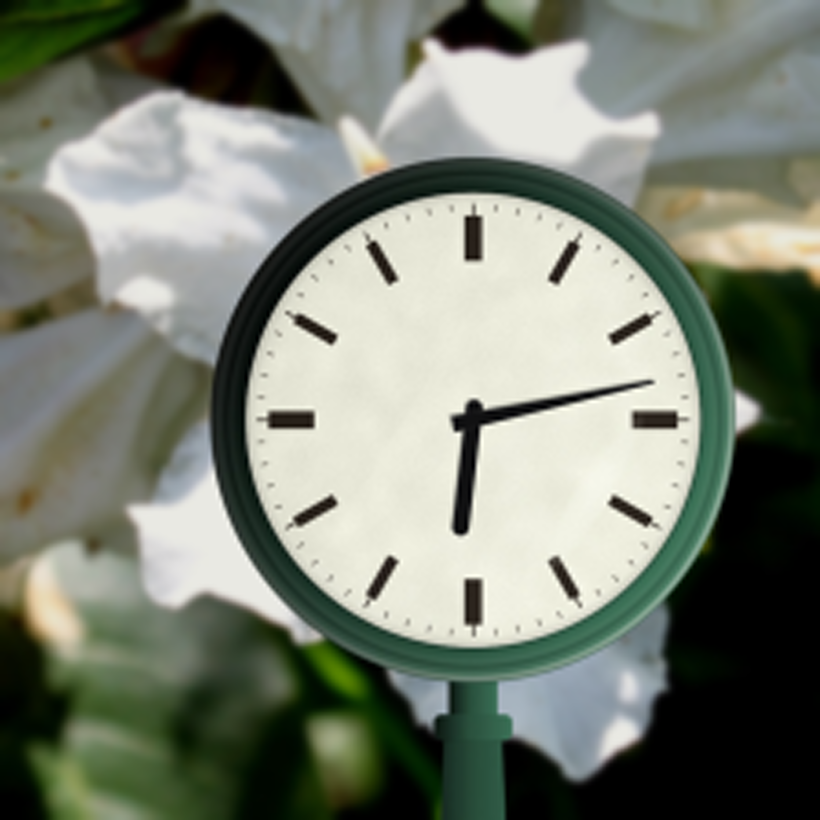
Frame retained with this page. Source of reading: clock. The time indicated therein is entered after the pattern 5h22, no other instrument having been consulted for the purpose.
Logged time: 6h13
